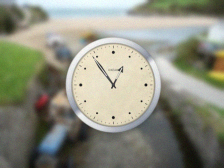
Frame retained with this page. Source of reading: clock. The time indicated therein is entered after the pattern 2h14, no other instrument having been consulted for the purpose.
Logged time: 12h54
